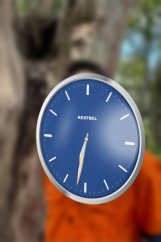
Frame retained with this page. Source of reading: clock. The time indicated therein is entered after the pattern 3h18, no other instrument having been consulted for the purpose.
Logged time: 6h32
